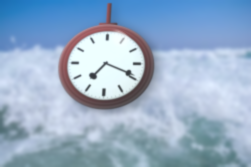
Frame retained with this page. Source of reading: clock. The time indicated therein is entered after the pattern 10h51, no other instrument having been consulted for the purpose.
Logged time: 7h19
